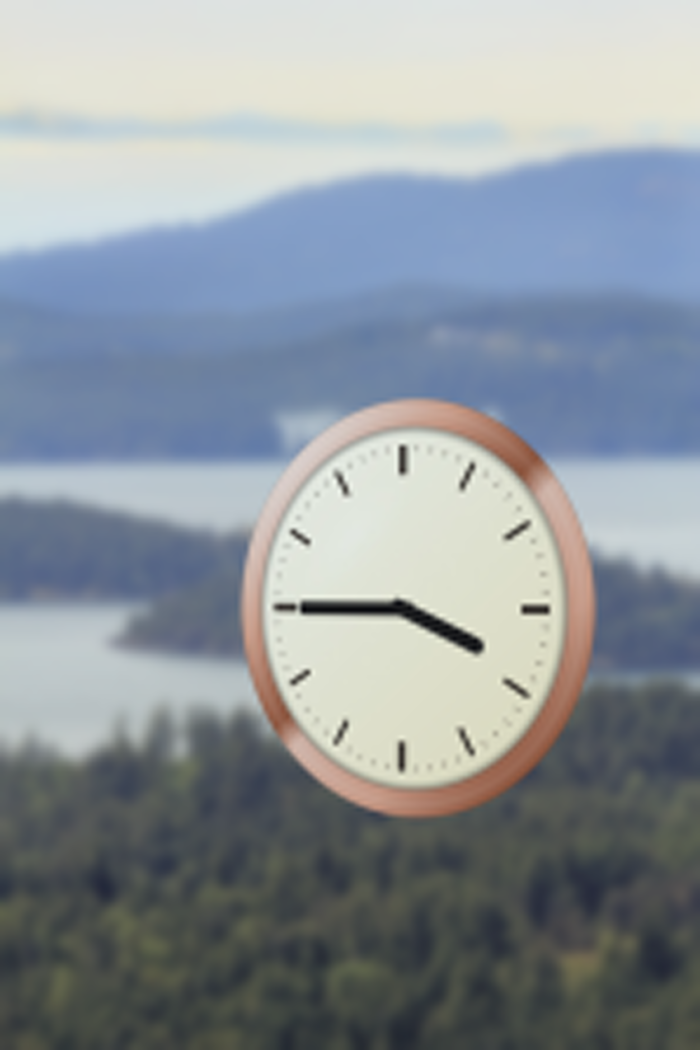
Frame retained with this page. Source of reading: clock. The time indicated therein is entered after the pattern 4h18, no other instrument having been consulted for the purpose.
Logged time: 3h45
